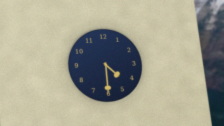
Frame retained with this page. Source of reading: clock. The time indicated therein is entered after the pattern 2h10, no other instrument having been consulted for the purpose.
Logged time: 4h30
